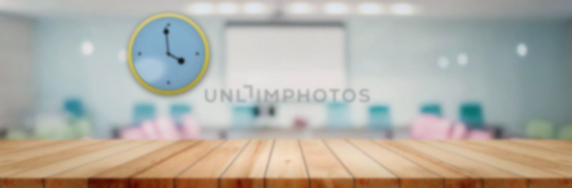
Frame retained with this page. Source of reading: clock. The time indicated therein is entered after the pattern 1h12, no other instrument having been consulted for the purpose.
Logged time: 3h59
